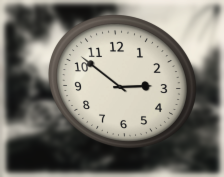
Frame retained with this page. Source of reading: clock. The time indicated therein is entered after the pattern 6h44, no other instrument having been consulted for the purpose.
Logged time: 2h52
